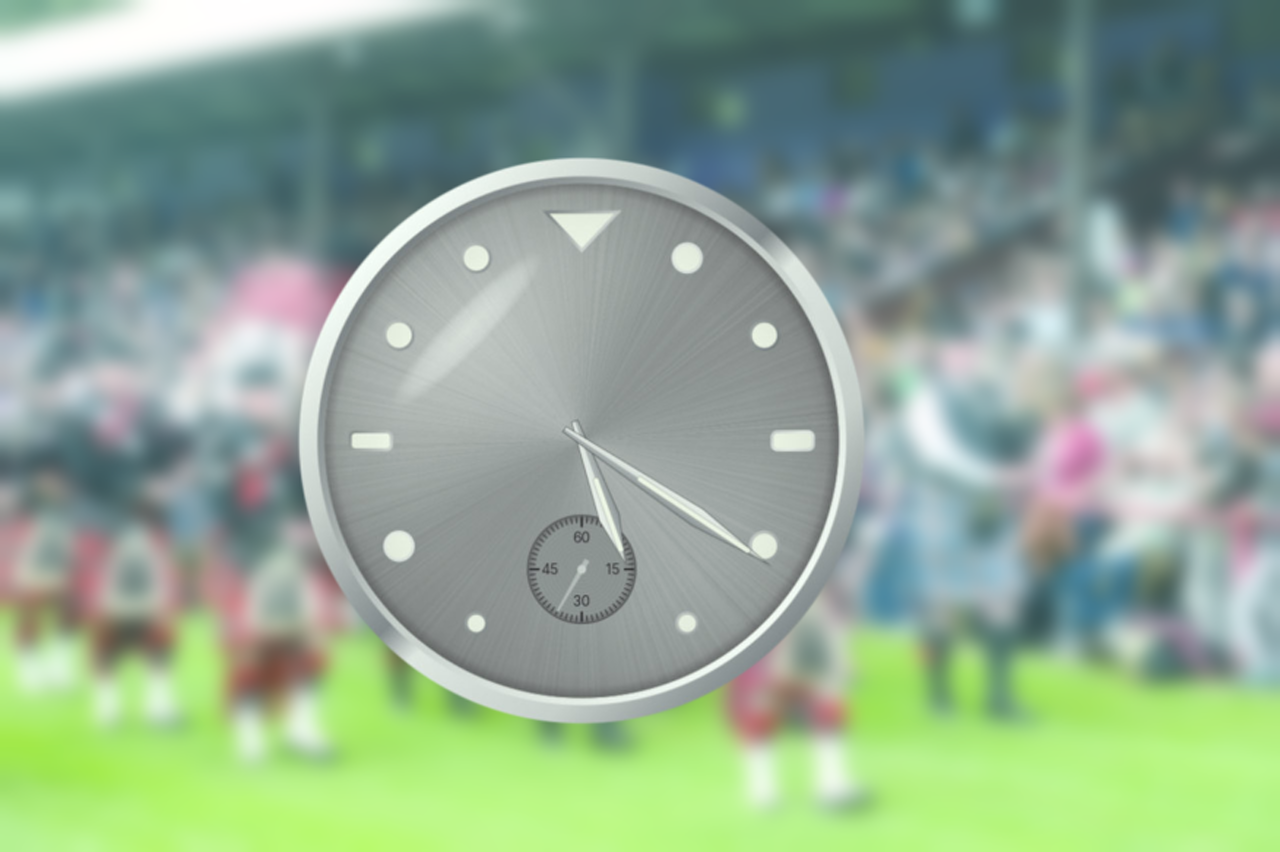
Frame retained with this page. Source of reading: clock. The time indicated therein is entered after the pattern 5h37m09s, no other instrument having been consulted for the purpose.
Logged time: 5h20m35s
